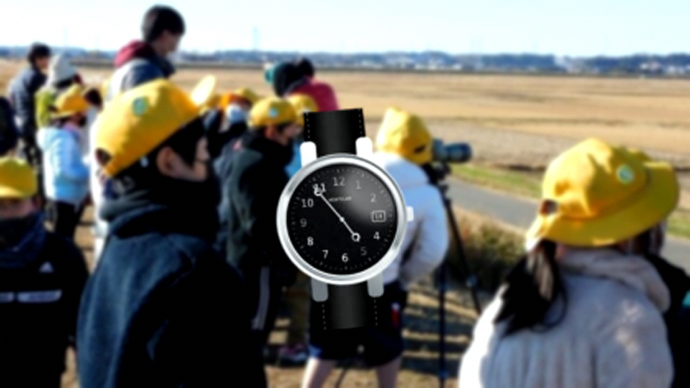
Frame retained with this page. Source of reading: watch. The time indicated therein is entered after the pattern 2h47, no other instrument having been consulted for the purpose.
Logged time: 4h54
